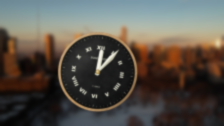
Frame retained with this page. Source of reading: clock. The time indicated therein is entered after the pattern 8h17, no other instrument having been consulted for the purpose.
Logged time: 12h06
